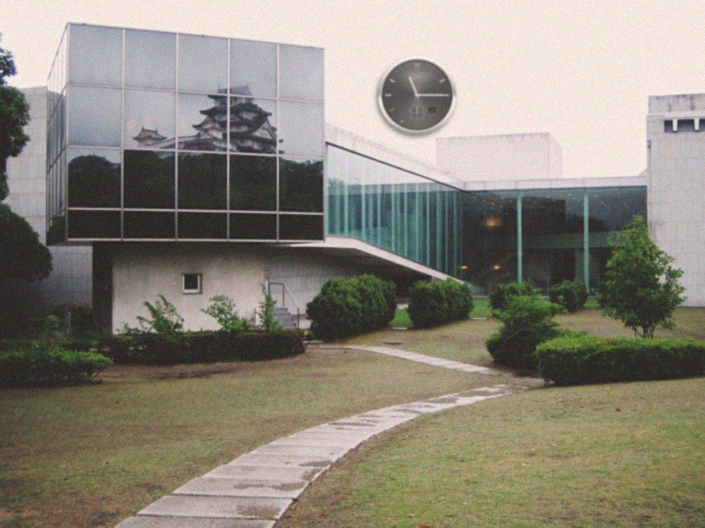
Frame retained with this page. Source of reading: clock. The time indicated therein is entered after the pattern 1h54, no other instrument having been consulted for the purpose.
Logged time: 11h15
